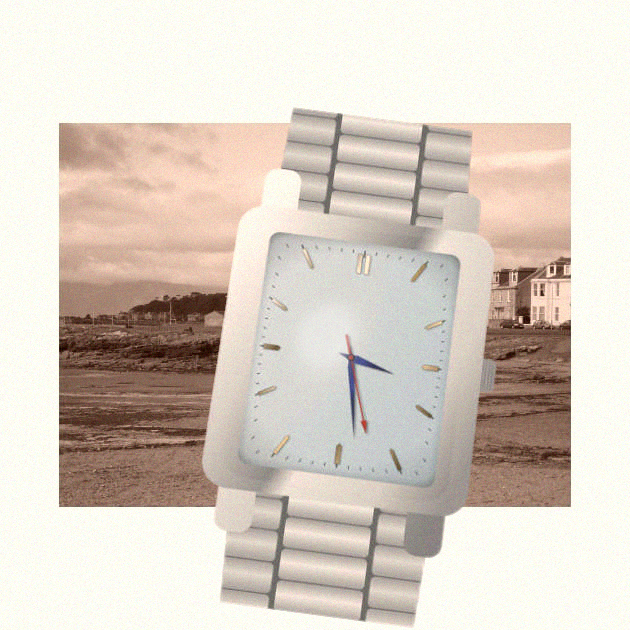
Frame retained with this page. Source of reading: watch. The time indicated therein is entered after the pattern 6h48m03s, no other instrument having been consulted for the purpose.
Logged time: 3h28m27s
